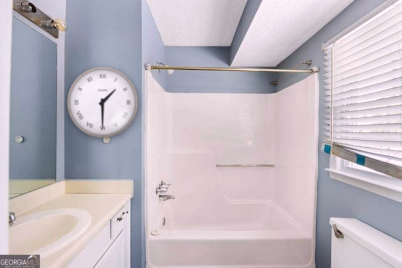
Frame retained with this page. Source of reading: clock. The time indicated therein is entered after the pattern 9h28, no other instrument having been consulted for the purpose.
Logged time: 1h30
